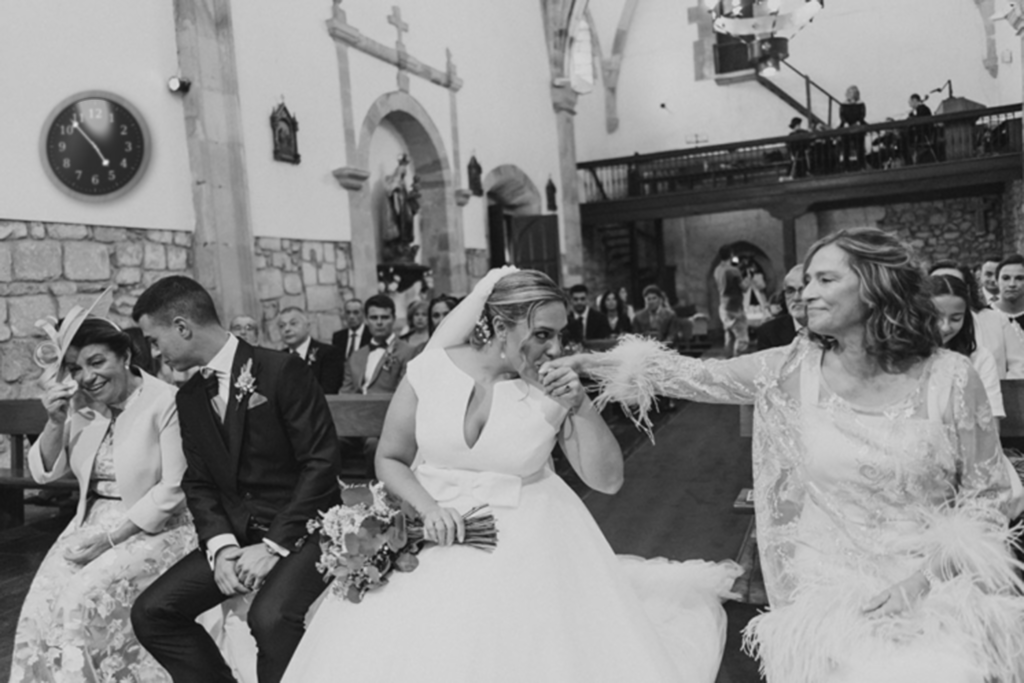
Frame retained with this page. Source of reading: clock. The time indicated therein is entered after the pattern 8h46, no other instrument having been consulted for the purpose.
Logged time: 4h53
